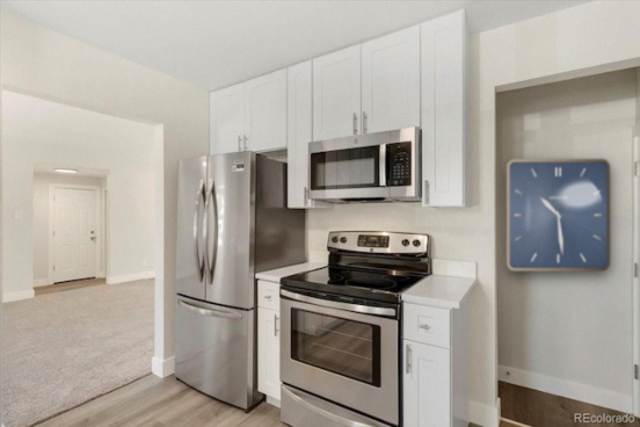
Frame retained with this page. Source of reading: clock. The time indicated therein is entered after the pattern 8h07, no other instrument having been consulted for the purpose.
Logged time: 10h29
